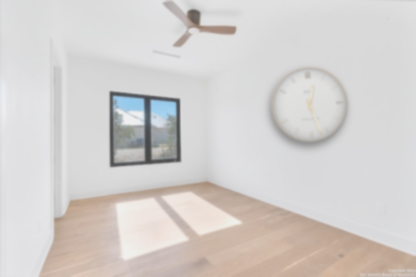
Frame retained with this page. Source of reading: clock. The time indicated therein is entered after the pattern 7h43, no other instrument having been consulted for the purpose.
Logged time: 12h27
